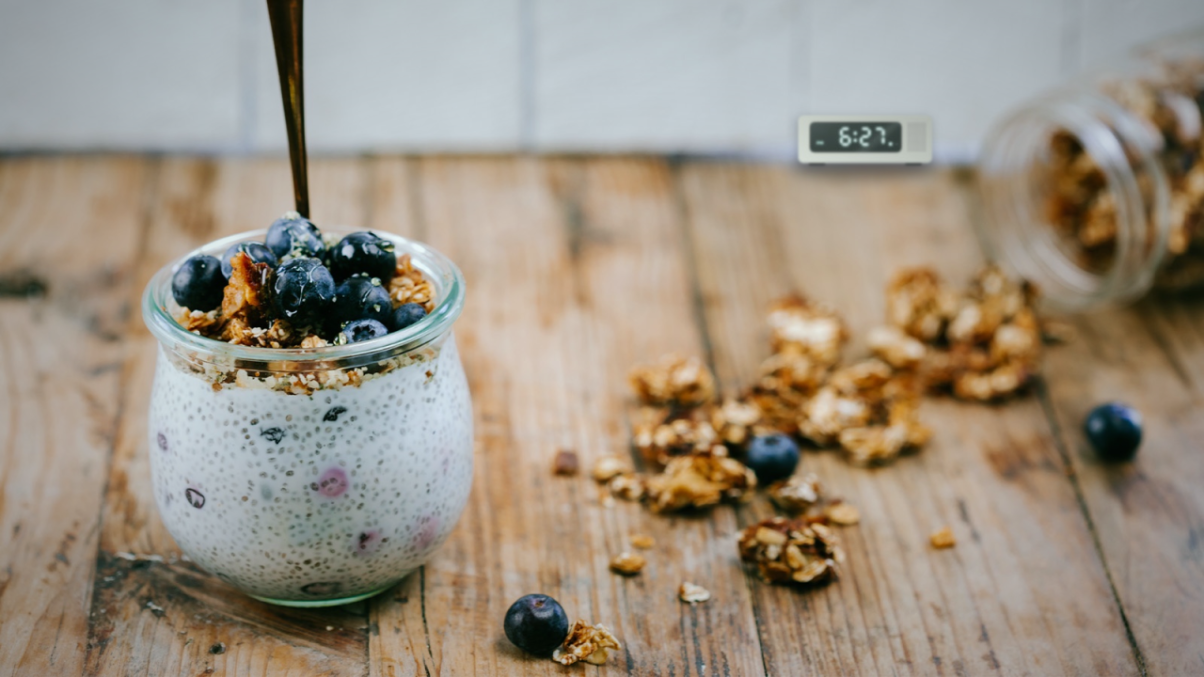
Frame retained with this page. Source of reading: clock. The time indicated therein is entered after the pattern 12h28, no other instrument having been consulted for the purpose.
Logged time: 6h27
